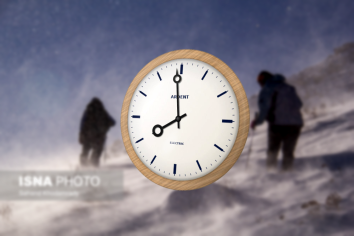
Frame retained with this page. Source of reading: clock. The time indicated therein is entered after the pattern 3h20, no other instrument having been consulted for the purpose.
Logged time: 7h59
